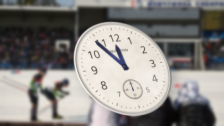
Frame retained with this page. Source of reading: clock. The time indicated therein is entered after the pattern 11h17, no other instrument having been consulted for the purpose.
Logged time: 11h54
